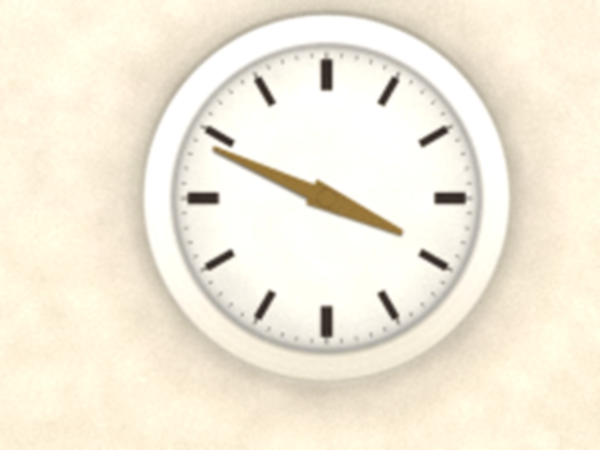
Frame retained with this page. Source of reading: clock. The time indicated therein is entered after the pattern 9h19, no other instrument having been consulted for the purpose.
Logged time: 3h49
